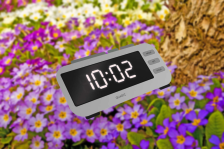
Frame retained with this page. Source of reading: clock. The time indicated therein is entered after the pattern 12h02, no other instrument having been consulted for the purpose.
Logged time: 10h02
